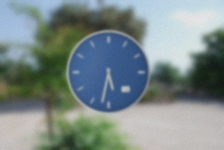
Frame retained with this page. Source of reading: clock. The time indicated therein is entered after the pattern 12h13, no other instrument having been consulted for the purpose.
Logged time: 5h32
